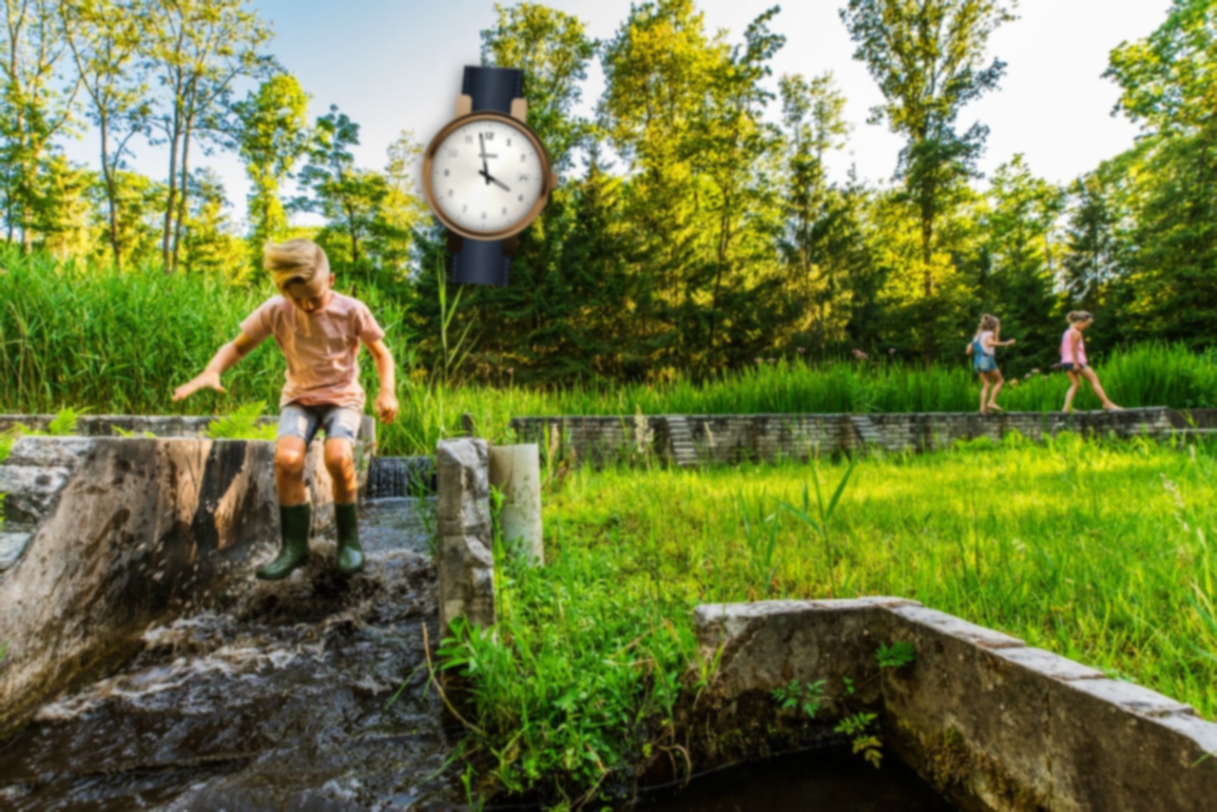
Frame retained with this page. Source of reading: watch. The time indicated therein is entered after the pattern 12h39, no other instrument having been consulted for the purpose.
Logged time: 3h58
